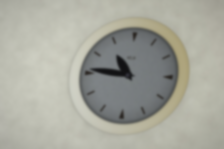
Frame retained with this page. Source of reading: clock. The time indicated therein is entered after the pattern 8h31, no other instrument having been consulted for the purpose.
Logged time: 10h46
